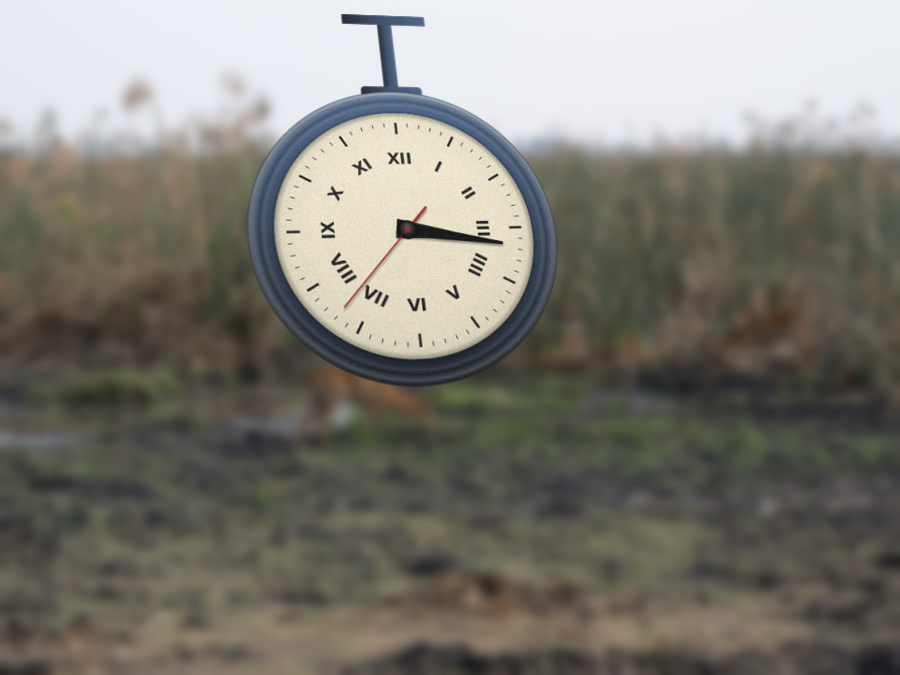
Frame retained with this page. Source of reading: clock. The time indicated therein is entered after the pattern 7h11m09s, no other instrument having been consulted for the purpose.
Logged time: 3h16m37s
